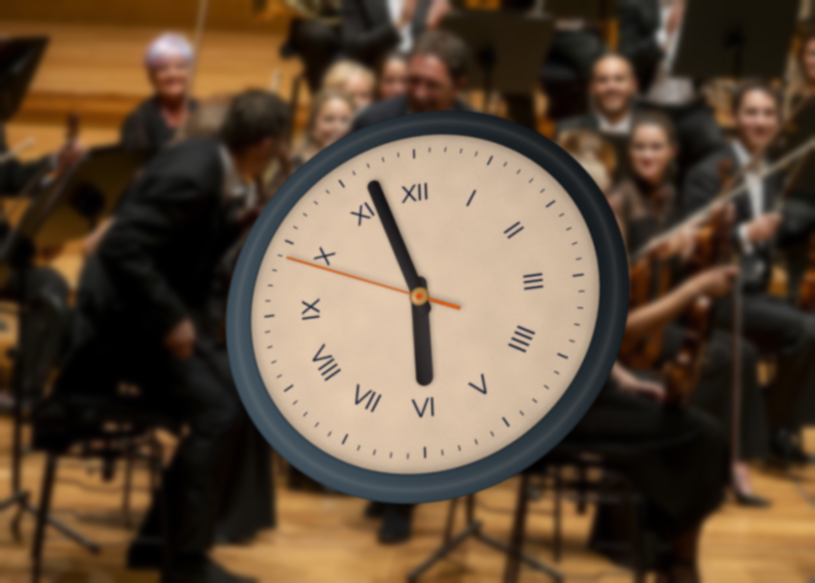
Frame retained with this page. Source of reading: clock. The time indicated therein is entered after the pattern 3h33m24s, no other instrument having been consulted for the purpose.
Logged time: 5h56m49s
